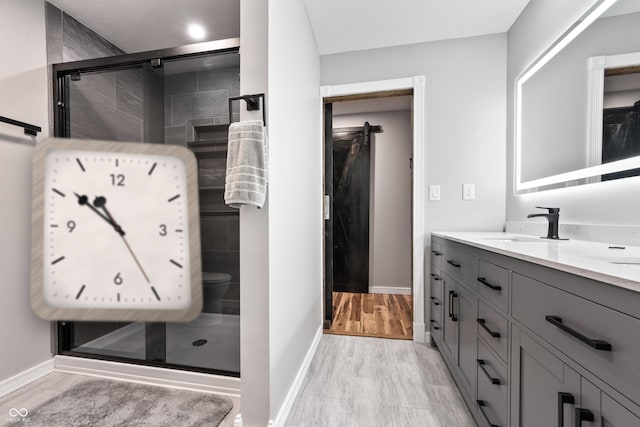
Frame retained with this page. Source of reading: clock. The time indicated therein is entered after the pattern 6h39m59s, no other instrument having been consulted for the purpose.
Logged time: 10h51m25s
